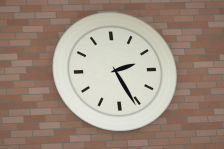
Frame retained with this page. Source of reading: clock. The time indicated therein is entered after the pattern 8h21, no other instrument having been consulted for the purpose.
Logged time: 2h26
